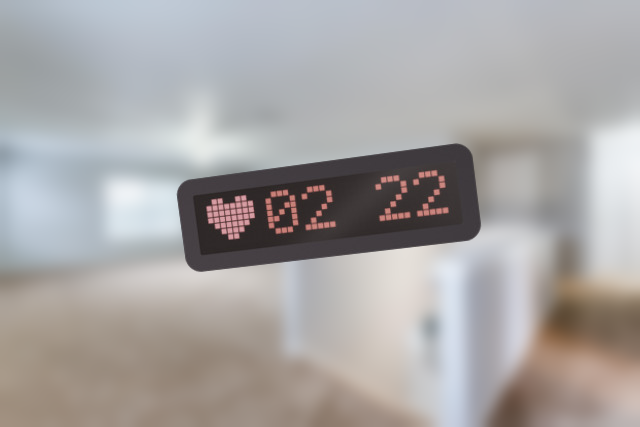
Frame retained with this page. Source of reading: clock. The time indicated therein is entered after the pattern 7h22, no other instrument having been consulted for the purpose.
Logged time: 2h22
